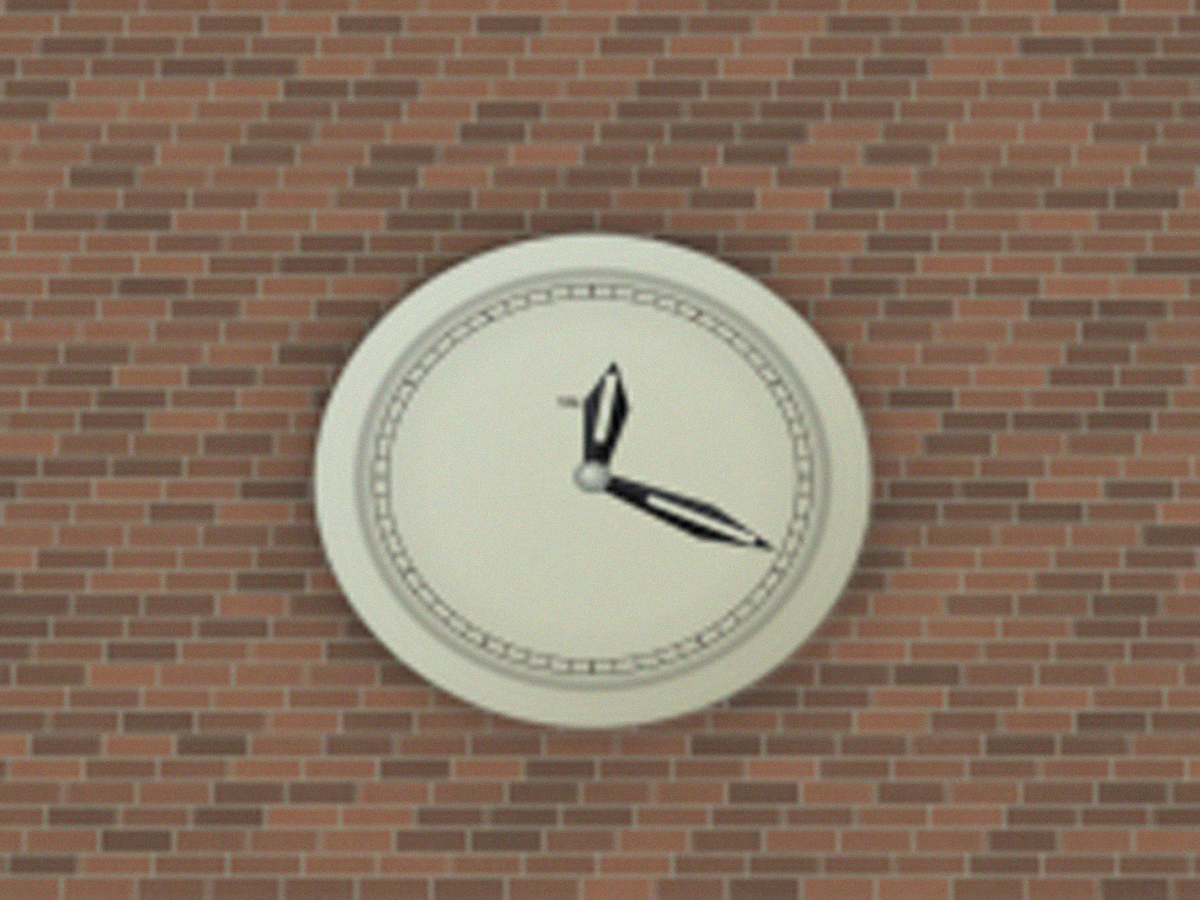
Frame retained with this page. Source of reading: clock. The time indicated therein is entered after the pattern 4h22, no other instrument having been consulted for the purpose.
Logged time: 12h19
